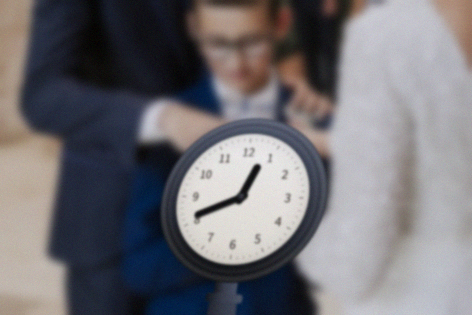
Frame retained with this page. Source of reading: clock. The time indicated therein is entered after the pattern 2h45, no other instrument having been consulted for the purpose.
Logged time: 12h41
